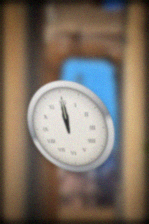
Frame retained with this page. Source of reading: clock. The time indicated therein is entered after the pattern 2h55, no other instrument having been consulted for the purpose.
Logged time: 12h00
